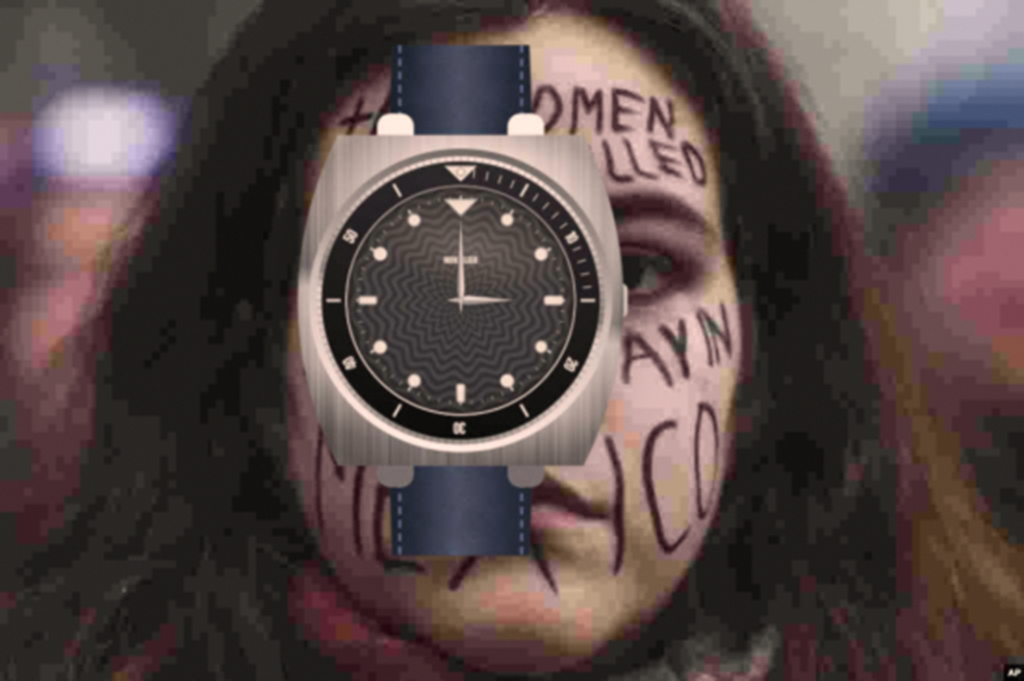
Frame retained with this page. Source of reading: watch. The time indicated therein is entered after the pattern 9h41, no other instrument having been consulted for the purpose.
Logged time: 3h00
